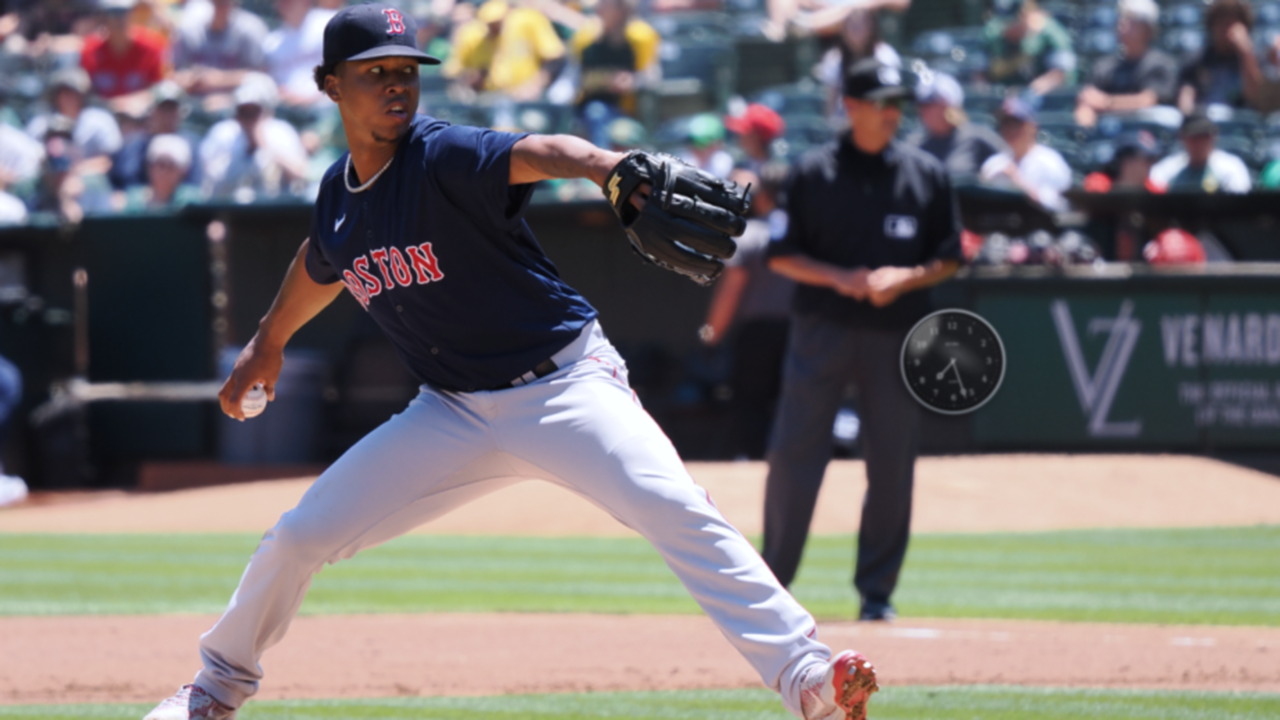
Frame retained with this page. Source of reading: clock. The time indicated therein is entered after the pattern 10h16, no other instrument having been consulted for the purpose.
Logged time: 7h27
